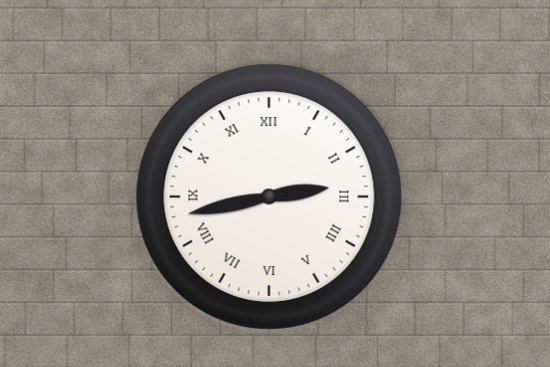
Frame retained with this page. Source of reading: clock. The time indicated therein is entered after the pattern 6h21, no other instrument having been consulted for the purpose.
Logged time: 2h43
